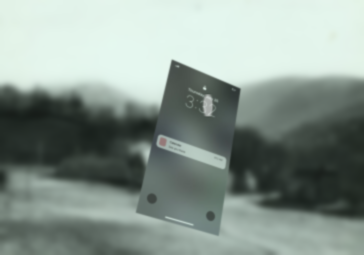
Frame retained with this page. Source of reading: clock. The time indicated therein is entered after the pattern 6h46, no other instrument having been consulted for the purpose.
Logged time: 3h32
